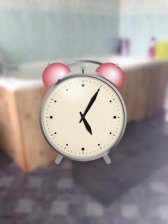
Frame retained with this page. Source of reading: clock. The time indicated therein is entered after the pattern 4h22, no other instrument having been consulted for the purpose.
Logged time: 5h05
